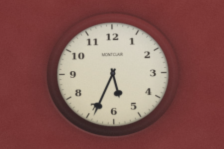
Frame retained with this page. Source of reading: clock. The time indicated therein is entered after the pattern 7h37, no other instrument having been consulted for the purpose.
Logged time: 5h34
